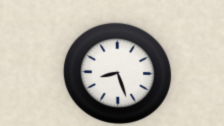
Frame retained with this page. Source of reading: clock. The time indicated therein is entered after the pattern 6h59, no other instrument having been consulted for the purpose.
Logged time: 8h27
